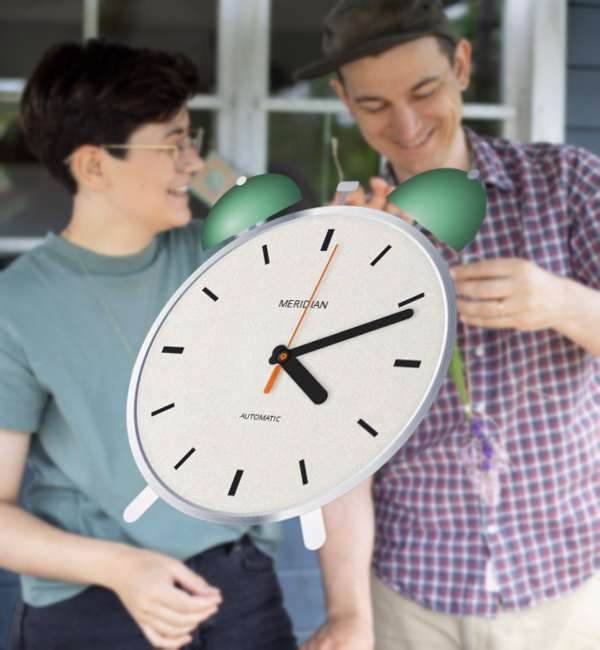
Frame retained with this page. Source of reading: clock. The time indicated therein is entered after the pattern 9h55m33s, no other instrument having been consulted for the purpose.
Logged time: 4h11m01s
